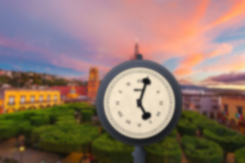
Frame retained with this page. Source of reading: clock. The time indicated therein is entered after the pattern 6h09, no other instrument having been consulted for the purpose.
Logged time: 5h03
